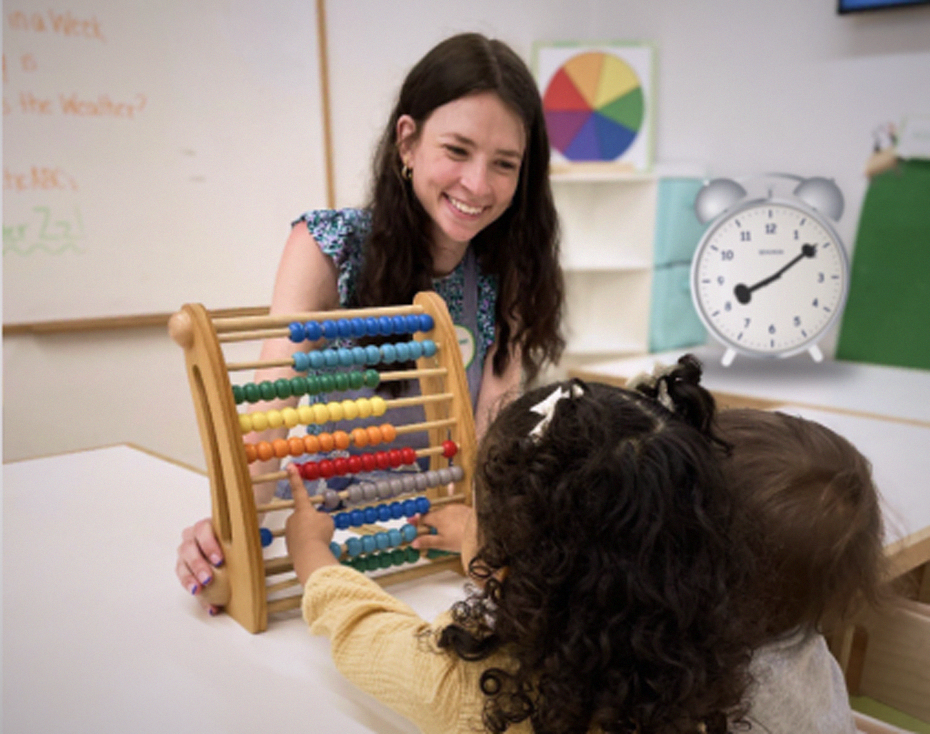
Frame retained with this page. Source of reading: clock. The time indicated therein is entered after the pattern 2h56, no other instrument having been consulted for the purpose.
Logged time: 8h09
